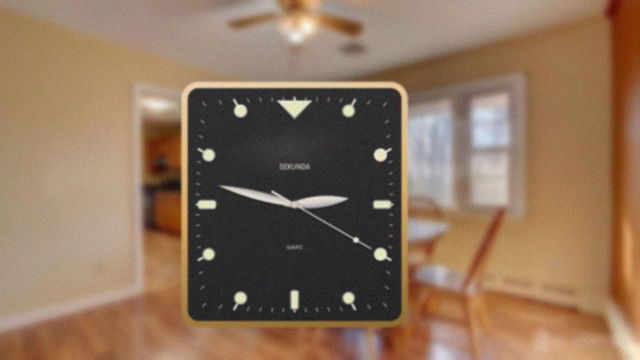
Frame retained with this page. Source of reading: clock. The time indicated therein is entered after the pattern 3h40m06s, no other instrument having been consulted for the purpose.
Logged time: 2h47m20s
